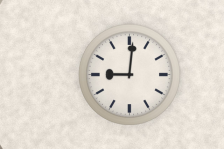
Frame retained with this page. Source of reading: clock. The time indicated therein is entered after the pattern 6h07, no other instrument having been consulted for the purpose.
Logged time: 9h01
